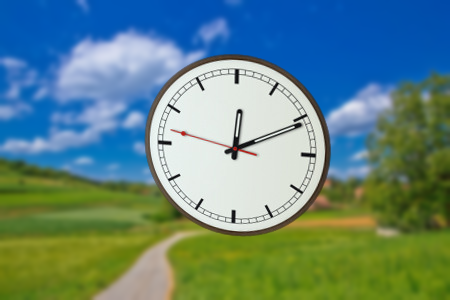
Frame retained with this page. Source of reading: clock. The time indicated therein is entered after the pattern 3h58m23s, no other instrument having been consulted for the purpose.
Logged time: 12h10m47s
